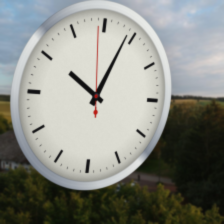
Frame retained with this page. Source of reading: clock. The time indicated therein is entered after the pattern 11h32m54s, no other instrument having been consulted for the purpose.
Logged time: 10h03m59s
